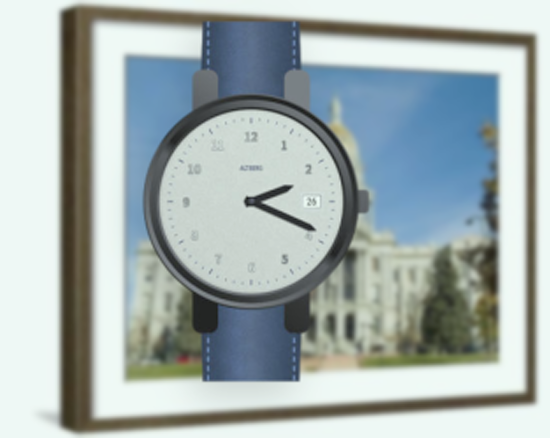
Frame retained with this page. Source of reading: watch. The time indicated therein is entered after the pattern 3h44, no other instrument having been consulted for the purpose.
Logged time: 2h19
